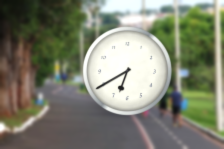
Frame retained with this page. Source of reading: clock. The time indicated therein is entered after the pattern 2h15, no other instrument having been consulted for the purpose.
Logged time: 6h40
